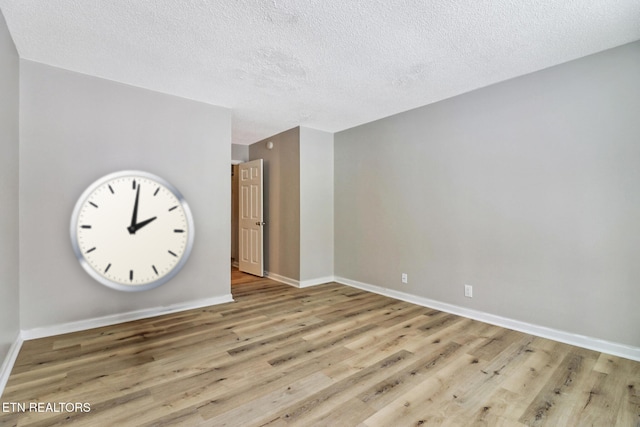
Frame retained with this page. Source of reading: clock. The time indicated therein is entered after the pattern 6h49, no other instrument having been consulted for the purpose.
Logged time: 2h01
